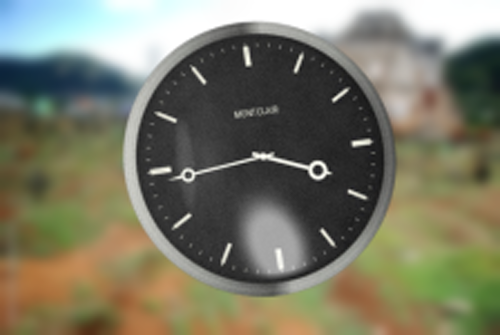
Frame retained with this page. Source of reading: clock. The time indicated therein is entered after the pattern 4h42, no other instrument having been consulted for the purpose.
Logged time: 3h44
